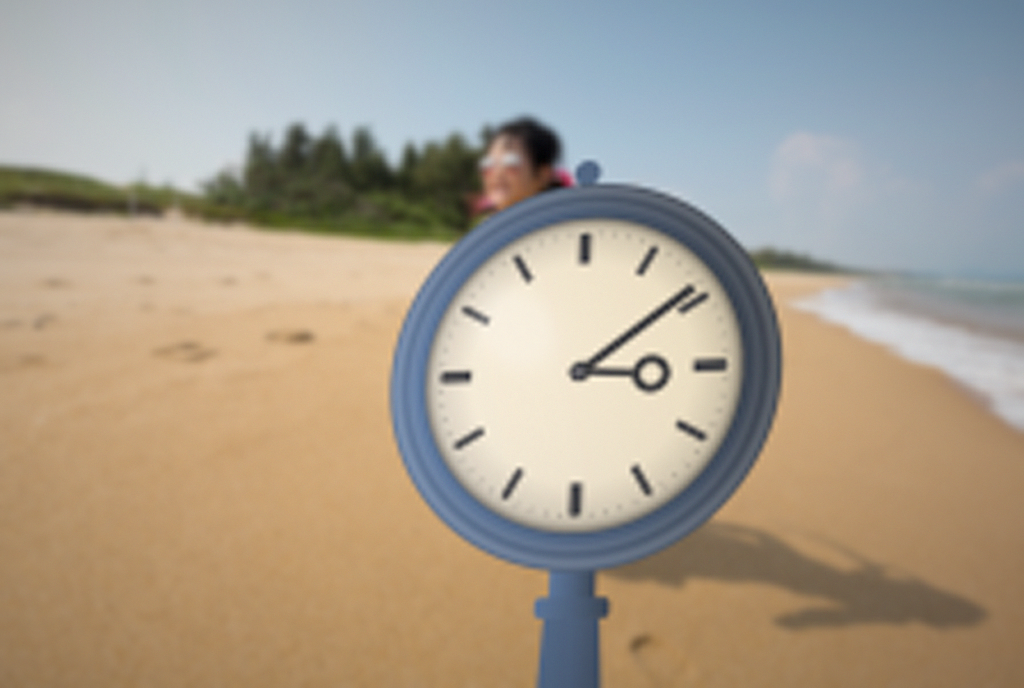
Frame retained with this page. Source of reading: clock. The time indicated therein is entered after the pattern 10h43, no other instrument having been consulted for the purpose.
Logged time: 3h09
